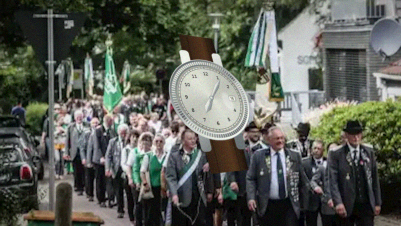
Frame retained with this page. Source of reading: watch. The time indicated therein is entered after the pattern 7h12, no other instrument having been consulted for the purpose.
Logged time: 7h06
